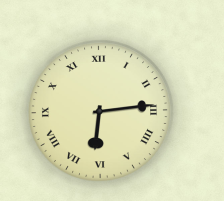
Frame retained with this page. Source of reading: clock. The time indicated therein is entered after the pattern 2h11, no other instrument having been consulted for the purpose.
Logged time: 6h14
